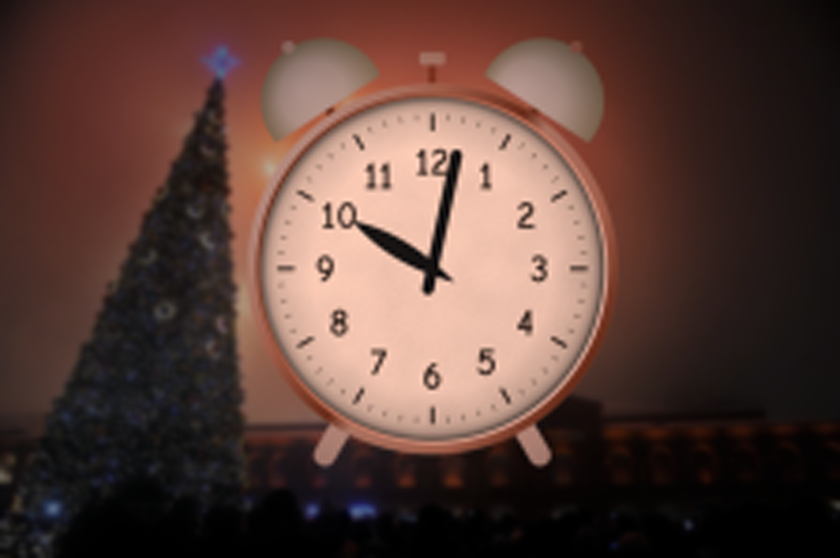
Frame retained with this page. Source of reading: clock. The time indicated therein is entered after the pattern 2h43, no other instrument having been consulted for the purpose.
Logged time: 10h02
